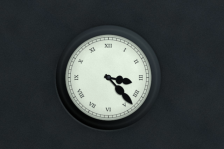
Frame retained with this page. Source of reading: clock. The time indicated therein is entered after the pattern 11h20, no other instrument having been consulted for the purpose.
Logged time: 3h23
